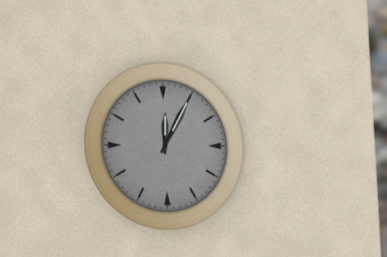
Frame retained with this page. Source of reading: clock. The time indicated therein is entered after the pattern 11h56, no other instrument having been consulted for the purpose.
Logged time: 12h05
